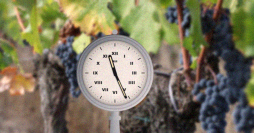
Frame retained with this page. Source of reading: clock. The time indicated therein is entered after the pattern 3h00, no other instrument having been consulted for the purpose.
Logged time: 11h26
